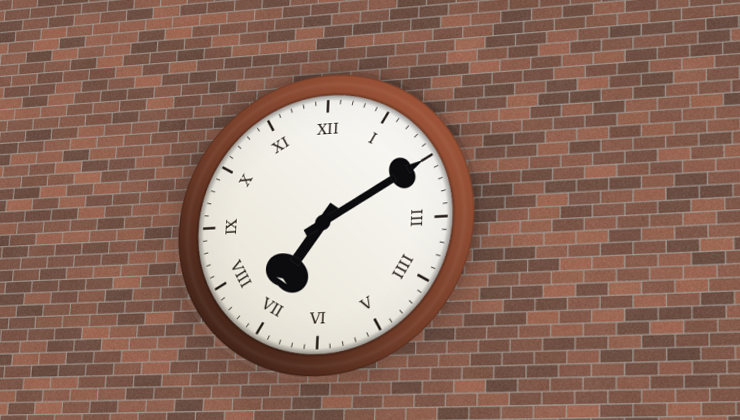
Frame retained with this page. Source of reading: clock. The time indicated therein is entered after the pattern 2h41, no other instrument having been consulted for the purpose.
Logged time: 7h10
